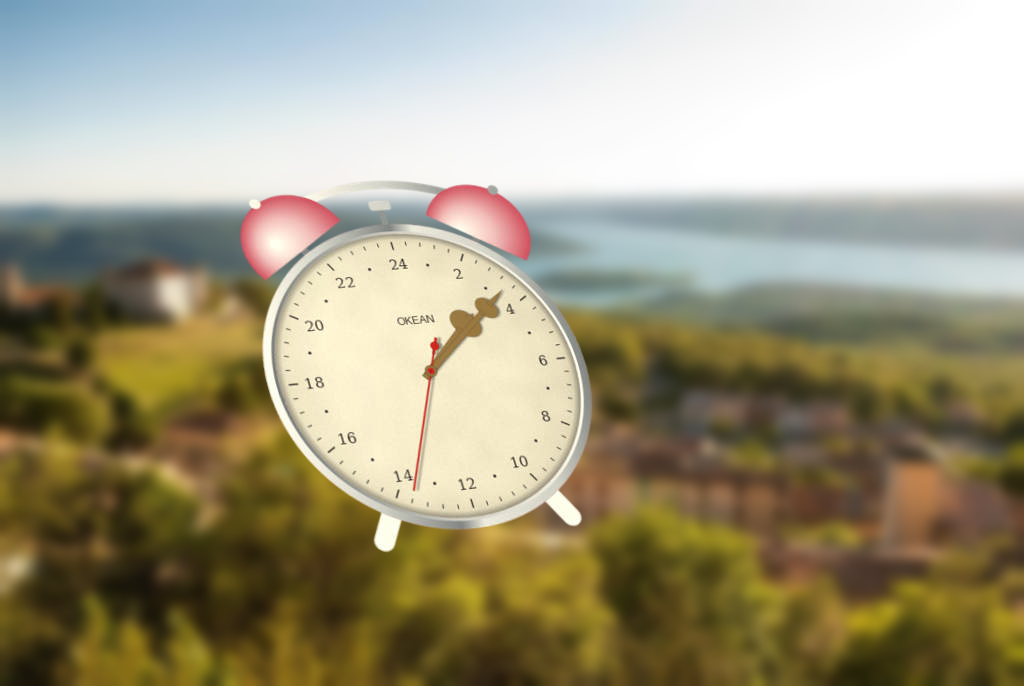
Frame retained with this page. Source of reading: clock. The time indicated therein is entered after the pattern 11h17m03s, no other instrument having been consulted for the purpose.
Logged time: 3h08m34s
